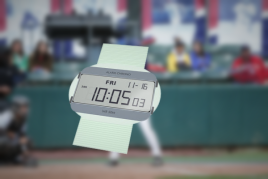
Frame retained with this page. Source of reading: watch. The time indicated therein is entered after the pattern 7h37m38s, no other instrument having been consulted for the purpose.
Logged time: 10h05m03s
